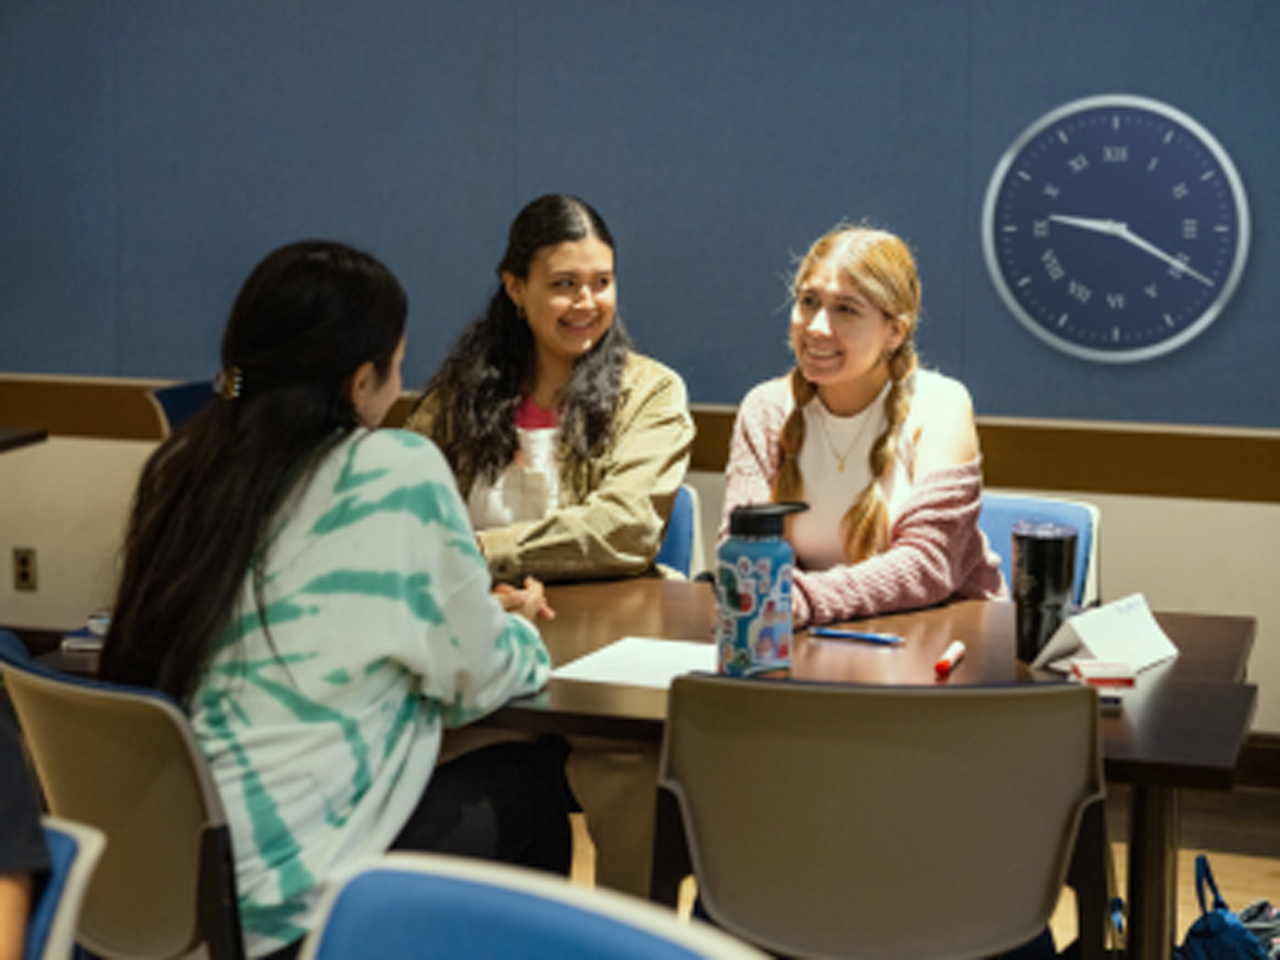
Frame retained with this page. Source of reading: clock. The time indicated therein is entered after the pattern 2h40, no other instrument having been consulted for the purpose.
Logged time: 9h20
